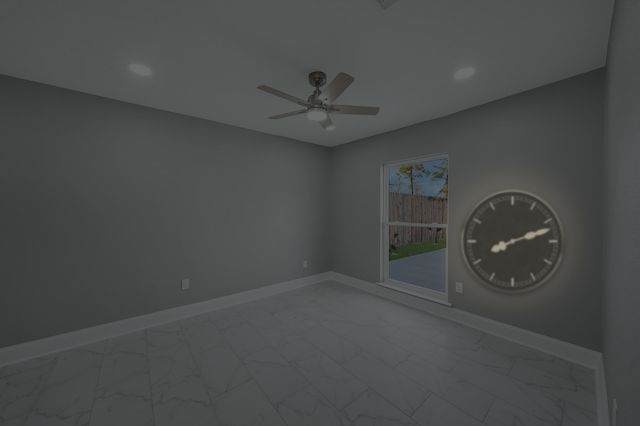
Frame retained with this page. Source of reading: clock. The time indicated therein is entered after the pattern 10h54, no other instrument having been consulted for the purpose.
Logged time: 8h12
